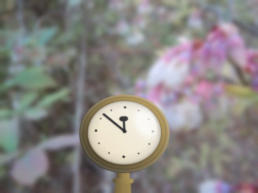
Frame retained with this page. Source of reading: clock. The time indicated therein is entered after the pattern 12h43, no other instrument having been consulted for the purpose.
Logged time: 11h52
